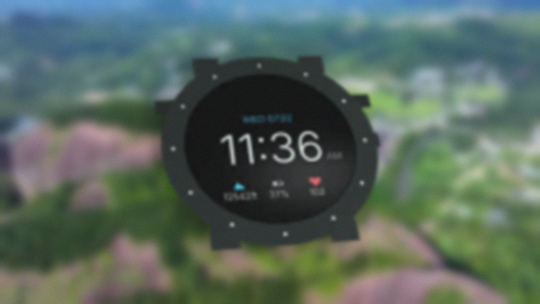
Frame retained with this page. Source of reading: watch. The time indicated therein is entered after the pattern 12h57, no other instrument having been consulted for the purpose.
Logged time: 11h36
